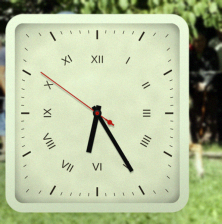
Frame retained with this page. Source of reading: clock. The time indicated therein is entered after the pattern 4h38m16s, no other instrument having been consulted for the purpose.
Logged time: 6h24m51s
